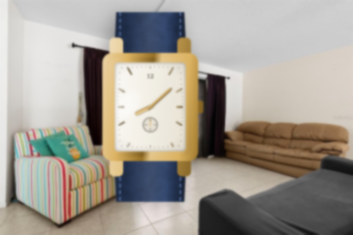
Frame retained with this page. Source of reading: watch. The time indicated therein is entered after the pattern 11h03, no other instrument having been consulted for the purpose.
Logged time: 8h08
